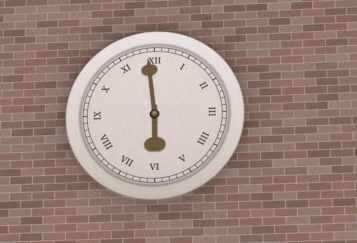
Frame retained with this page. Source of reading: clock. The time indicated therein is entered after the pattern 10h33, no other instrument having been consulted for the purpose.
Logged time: 5h59
